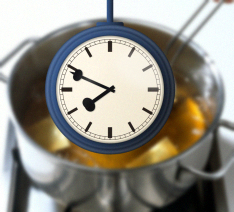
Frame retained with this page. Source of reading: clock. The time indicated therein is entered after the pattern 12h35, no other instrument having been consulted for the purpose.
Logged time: 7h49
